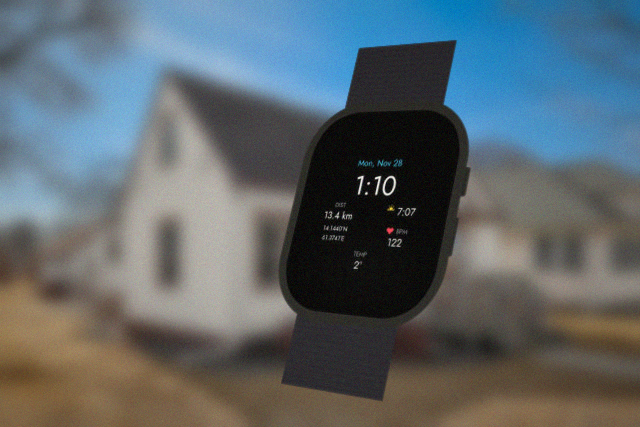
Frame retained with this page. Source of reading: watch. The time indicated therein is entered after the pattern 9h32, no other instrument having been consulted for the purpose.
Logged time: 1h10
